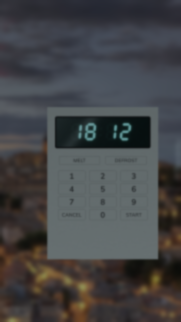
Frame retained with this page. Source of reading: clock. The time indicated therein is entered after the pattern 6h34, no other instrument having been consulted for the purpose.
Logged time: 18h12
